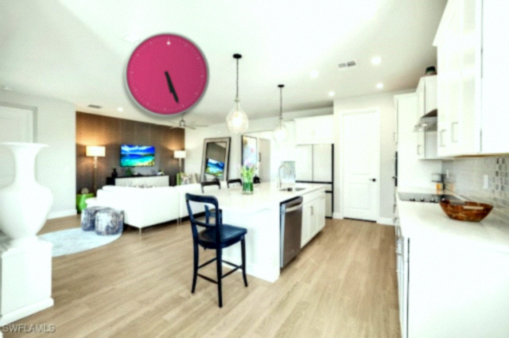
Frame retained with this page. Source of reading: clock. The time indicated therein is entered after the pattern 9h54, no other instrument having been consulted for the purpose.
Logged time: 5h26
